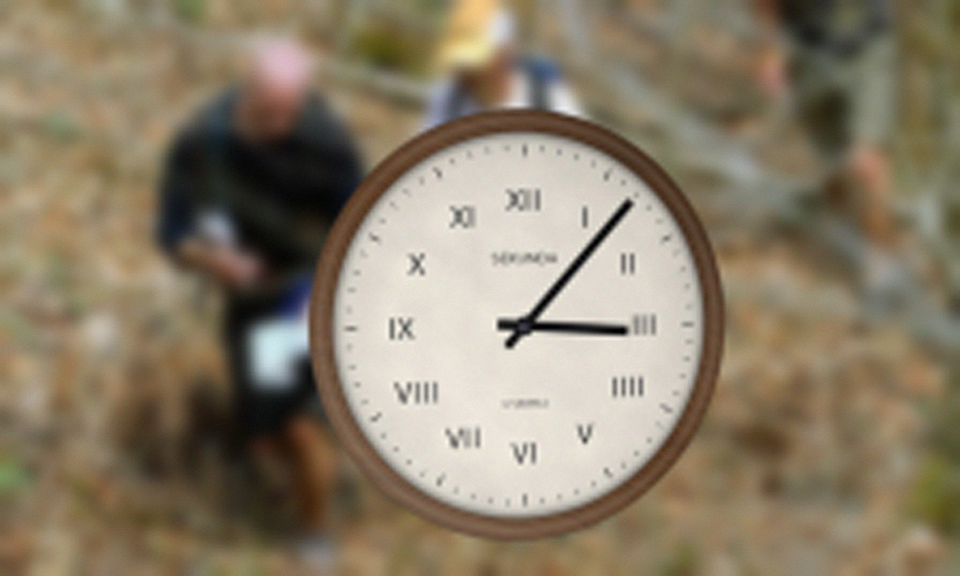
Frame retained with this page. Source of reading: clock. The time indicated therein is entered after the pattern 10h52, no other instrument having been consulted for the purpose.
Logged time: 3h07
